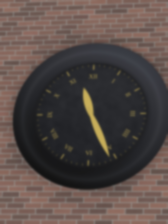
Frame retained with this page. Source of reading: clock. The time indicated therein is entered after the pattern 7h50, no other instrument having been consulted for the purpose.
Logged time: 11h26
